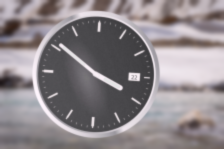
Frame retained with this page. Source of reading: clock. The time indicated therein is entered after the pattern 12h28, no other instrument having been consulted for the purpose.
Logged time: 3h51
